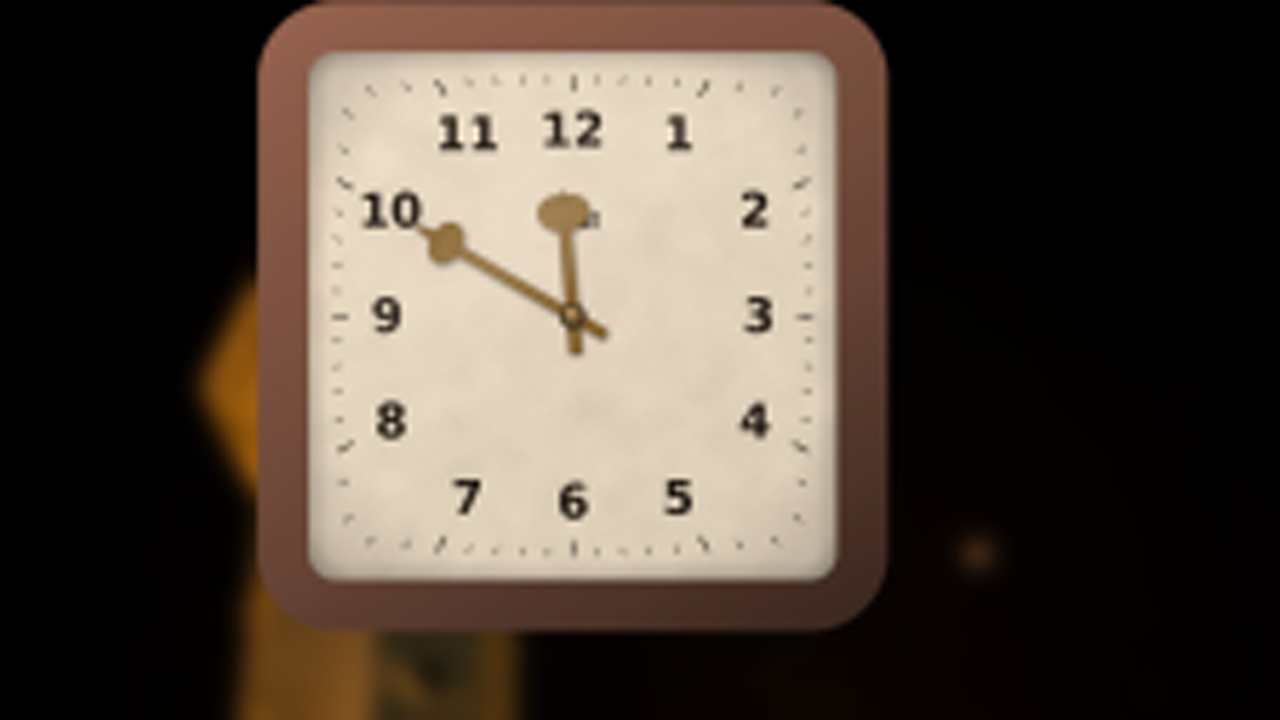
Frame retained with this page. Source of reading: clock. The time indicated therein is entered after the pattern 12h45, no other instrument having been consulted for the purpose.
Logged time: 11h50
